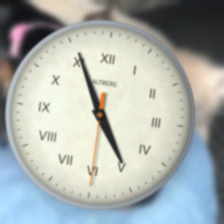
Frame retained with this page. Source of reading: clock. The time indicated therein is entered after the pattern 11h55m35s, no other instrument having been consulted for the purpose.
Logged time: 4h55m30s
